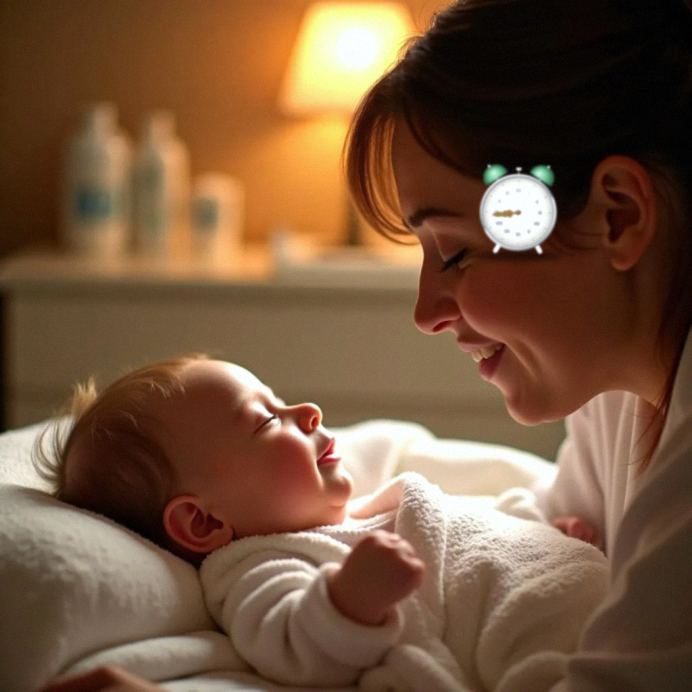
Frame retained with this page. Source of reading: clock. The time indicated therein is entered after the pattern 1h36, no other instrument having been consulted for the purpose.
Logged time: 8h44
